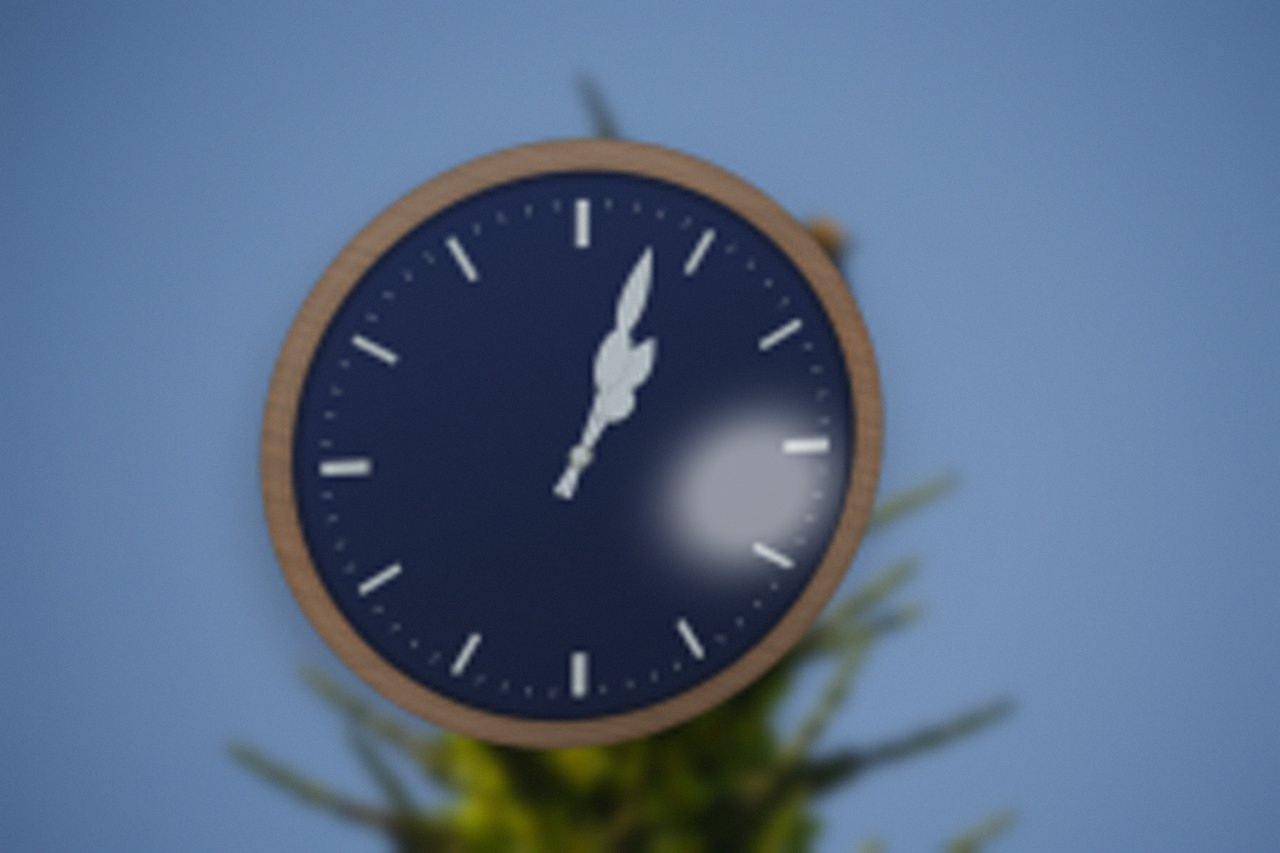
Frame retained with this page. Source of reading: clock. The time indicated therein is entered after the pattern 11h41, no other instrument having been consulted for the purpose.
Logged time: 1h03
